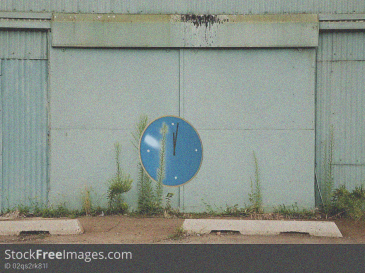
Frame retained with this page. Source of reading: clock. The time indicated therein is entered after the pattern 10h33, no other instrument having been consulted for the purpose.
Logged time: 12h02
